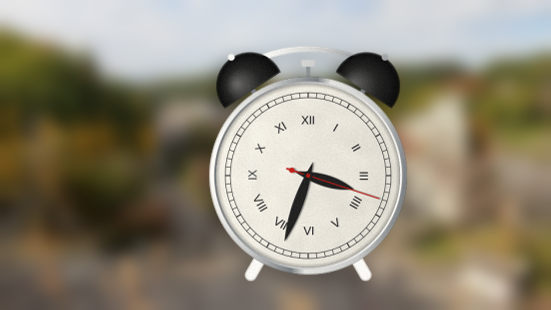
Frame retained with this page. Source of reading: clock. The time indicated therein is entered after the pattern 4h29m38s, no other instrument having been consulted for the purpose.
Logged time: 3h33m18s
